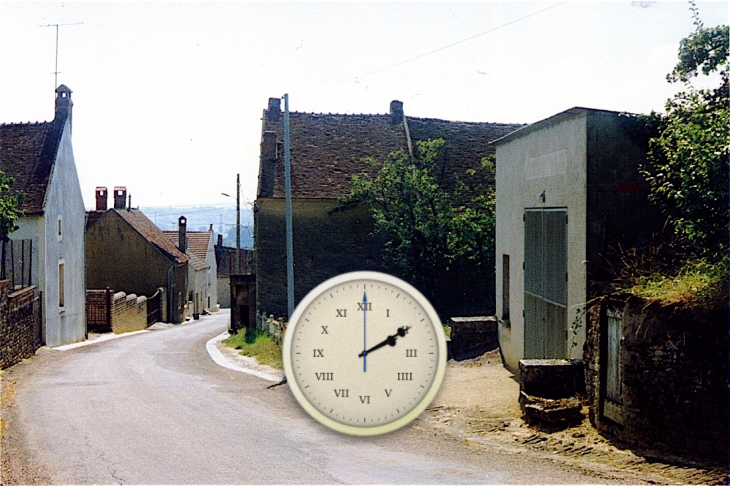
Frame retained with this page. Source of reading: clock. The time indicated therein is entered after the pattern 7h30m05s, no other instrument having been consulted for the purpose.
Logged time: 2h10m00s
